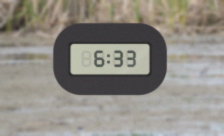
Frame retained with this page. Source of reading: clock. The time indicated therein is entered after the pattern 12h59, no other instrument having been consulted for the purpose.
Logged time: 6h33
